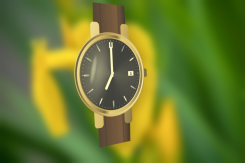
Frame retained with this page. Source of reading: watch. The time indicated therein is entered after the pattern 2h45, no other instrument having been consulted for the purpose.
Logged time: 7h00
